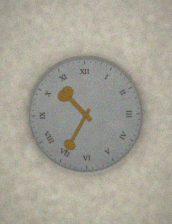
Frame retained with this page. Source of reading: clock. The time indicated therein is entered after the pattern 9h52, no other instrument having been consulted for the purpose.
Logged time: 10h35
